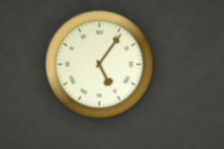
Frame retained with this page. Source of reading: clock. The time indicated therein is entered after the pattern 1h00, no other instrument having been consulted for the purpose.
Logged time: 5h06
